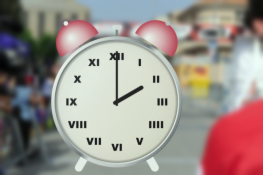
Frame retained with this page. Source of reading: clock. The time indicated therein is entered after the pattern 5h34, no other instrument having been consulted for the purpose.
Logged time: 2h00
